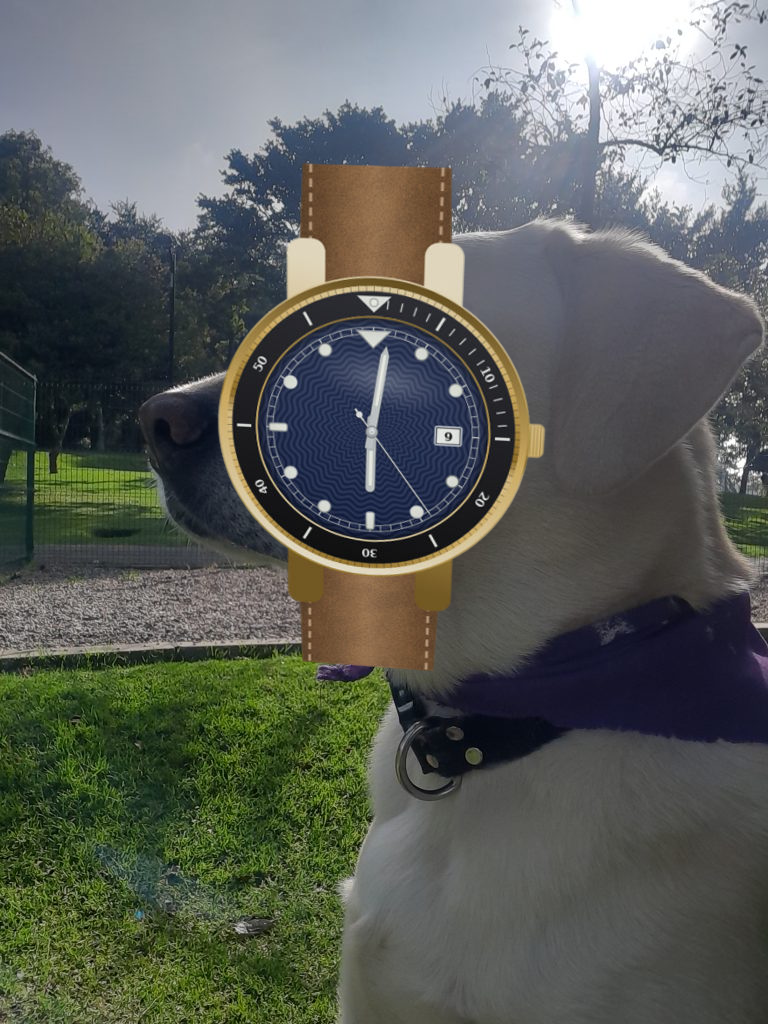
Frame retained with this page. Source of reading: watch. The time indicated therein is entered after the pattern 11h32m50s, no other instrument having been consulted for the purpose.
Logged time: 6h01m24s
